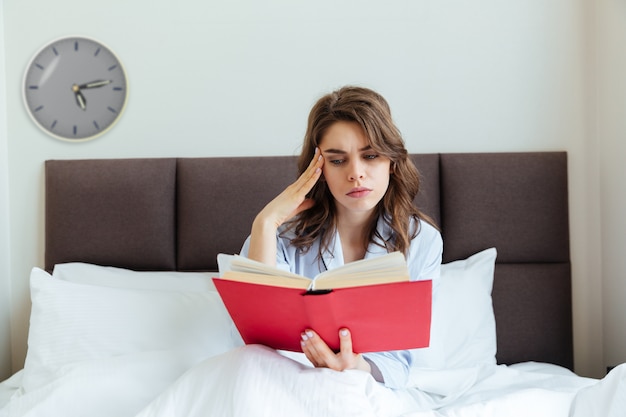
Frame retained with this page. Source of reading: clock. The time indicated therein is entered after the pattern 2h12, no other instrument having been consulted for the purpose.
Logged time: 5h13
